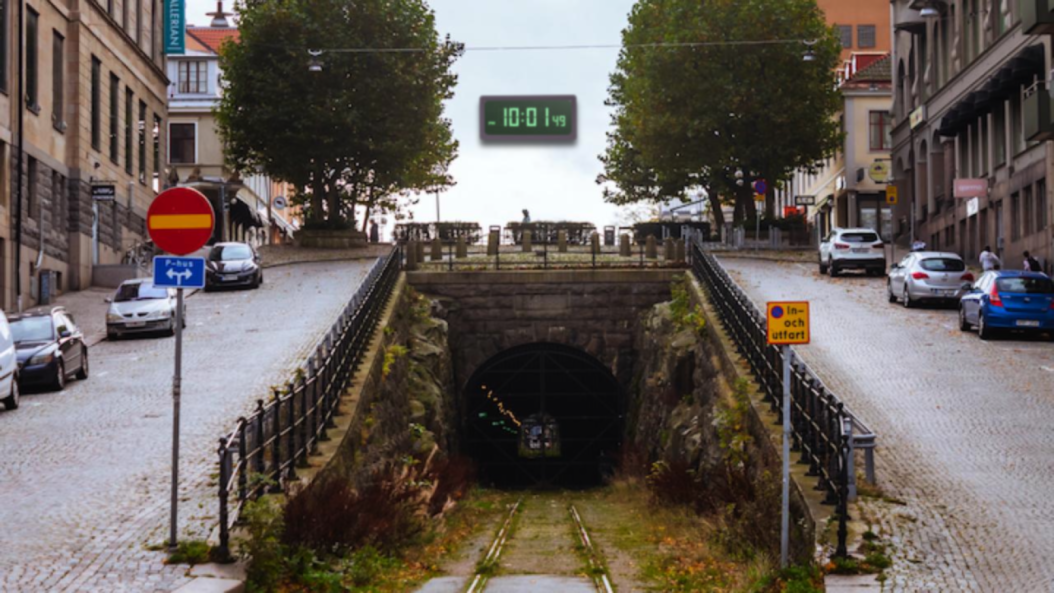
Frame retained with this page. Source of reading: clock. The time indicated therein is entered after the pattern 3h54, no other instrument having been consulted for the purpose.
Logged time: 10h01
